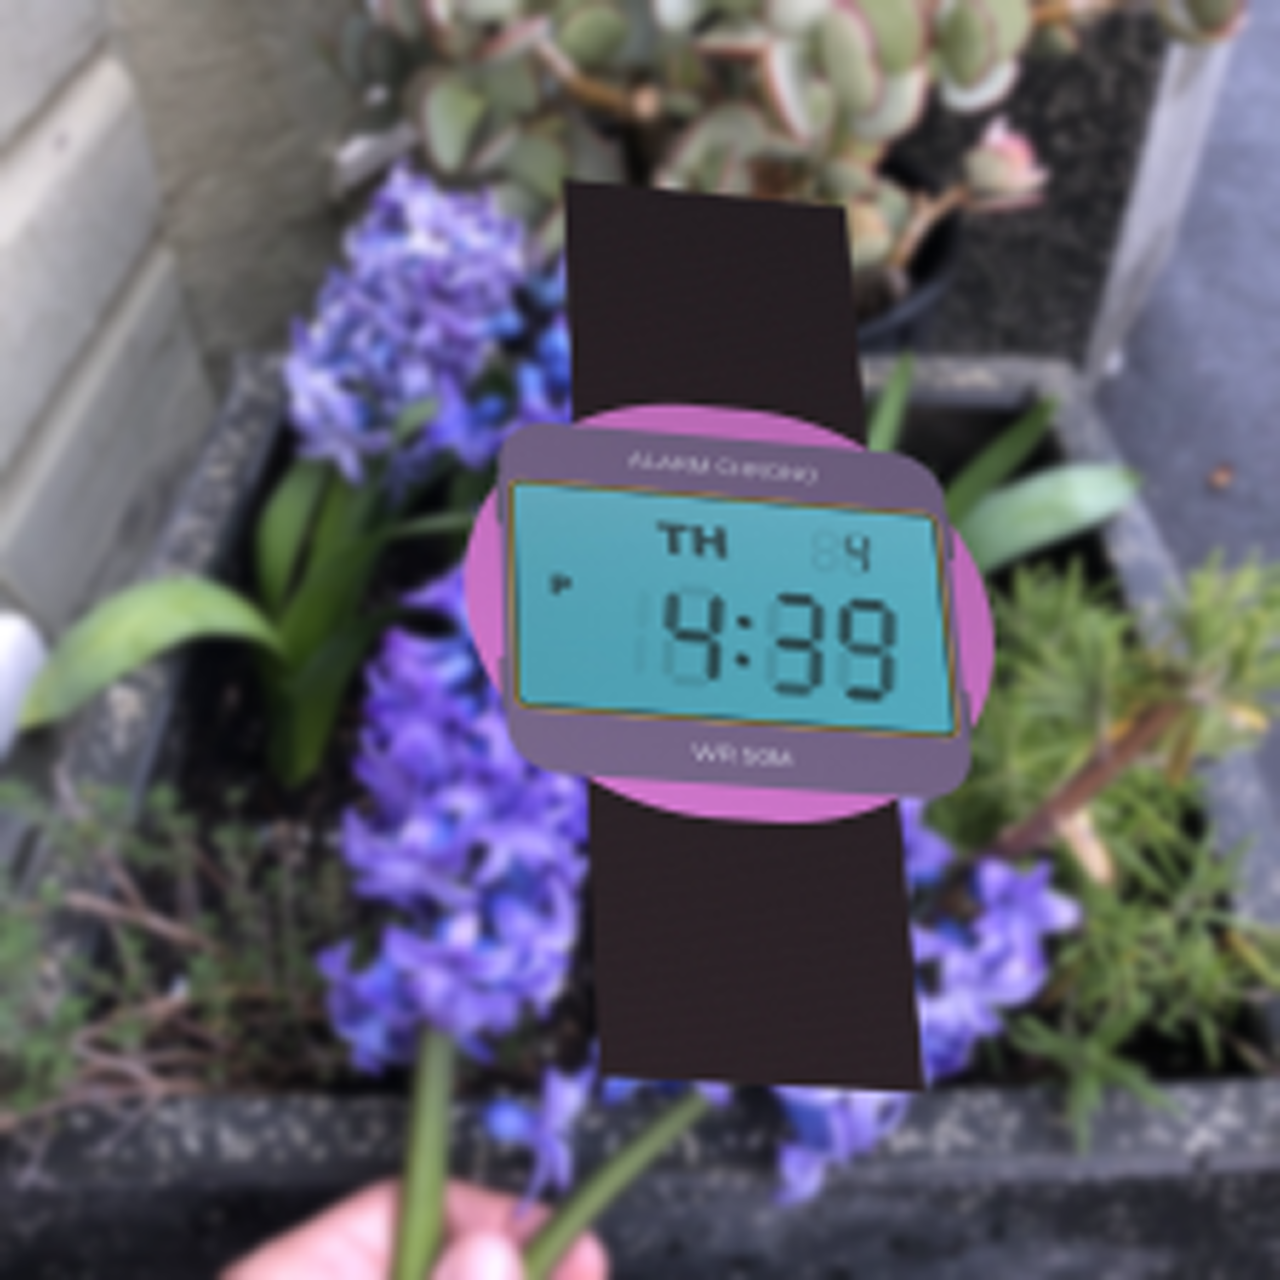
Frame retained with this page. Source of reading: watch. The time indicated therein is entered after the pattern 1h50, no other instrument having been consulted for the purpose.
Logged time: 4h39
